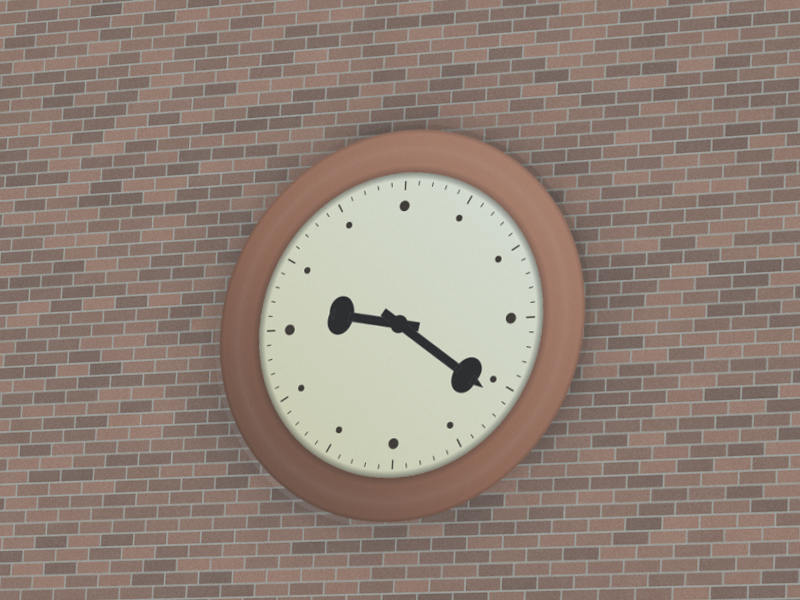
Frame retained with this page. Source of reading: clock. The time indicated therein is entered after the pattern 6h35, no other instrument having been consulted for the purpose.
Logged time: 9h21
